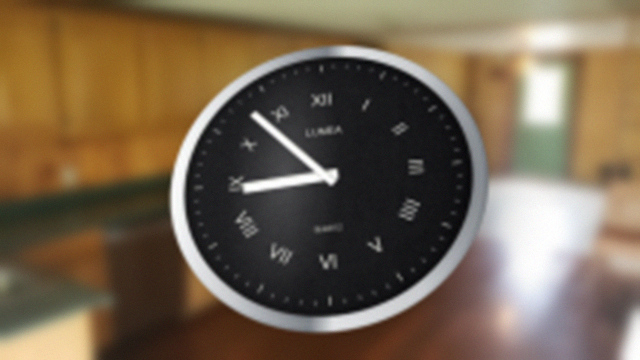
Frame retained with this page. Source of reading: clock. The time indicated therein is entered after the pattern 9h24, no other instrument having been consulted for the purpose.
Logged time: 8h53
